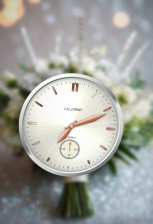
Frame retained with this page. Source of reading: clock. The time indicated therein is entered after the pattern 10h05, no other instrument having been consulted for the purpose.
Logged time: 7h11
